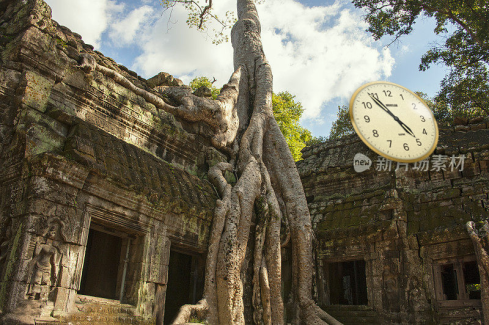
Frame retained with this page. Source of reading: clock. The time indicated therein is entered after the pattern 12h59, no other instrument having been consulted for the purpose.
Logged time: 4h54
